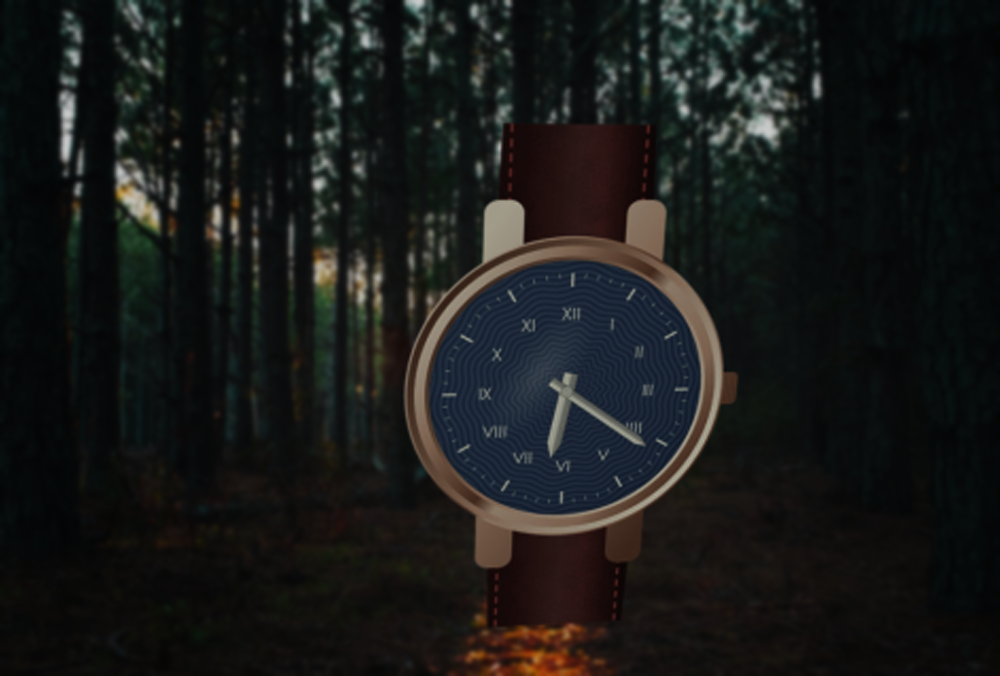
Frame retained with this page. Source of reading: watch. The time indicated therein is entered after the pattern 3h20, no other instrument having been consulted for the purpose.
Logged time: 6h21
